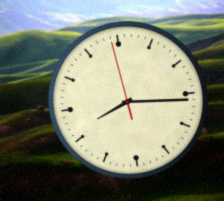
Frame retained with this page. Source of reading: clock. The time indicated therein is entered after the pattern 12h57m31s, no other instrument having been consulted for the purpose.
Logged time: 8h15m59s
